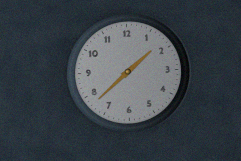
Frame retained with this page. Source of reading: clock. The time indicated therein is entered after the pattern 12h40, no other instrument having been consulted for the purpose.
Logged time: 1h38
